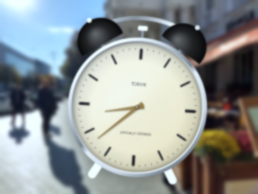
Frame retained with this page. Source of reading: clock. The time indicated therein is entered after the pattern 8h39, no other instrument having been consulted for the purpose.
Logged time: 8h38
